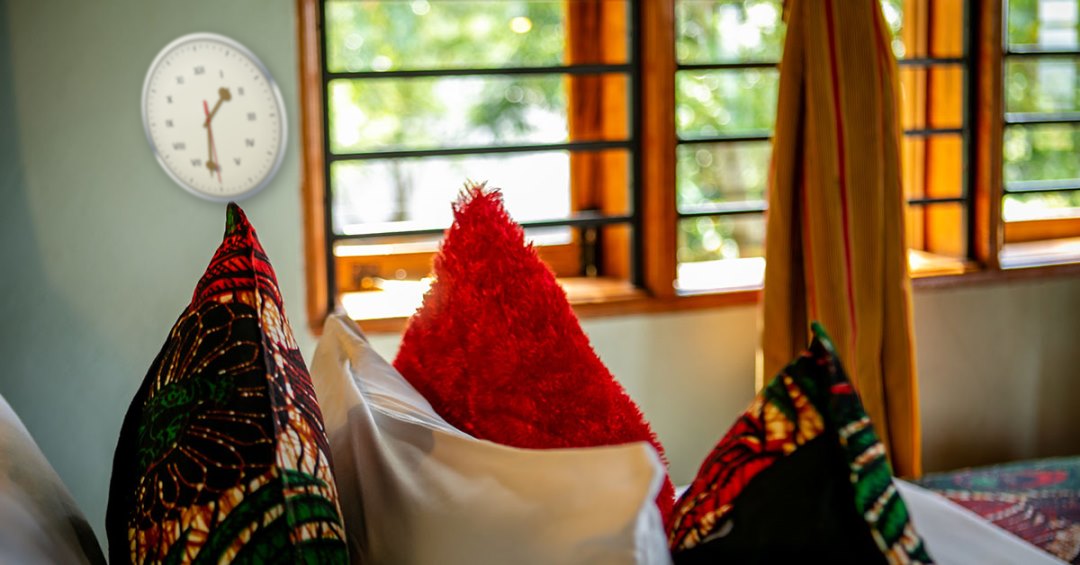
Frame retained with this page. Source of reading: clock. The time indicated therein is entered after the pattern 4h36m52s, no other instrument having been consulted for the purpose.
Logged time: 1h31m30s
